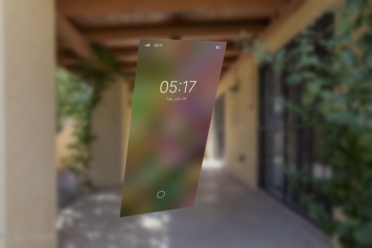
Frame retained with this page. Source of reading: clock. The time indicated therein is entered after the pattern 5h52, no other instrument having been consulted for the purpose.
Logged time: 5h17
